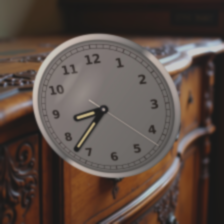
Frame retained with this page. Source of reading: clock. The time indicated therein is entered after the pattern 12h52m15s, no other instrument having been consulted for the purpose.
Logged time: 8h37m22s
